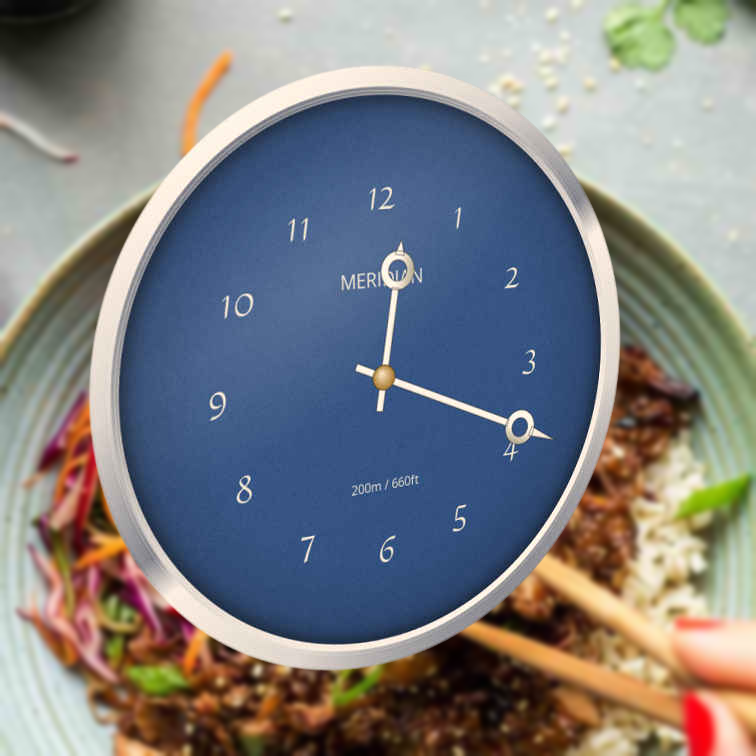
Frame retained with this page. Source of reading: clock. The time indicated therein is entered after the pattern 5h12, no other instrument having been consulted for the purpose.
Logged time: 12h19
